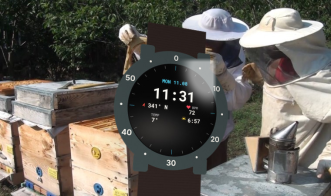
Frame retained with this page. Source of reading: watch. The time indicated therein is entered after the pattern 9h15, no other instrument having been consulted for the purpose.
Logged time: 11h31
